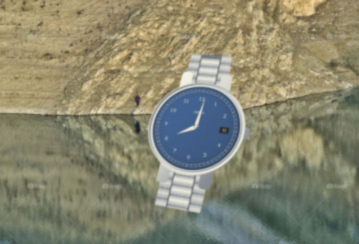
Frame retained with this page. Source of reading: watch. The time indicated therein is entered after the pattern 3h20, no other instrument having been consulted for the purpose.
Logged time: 8h01
